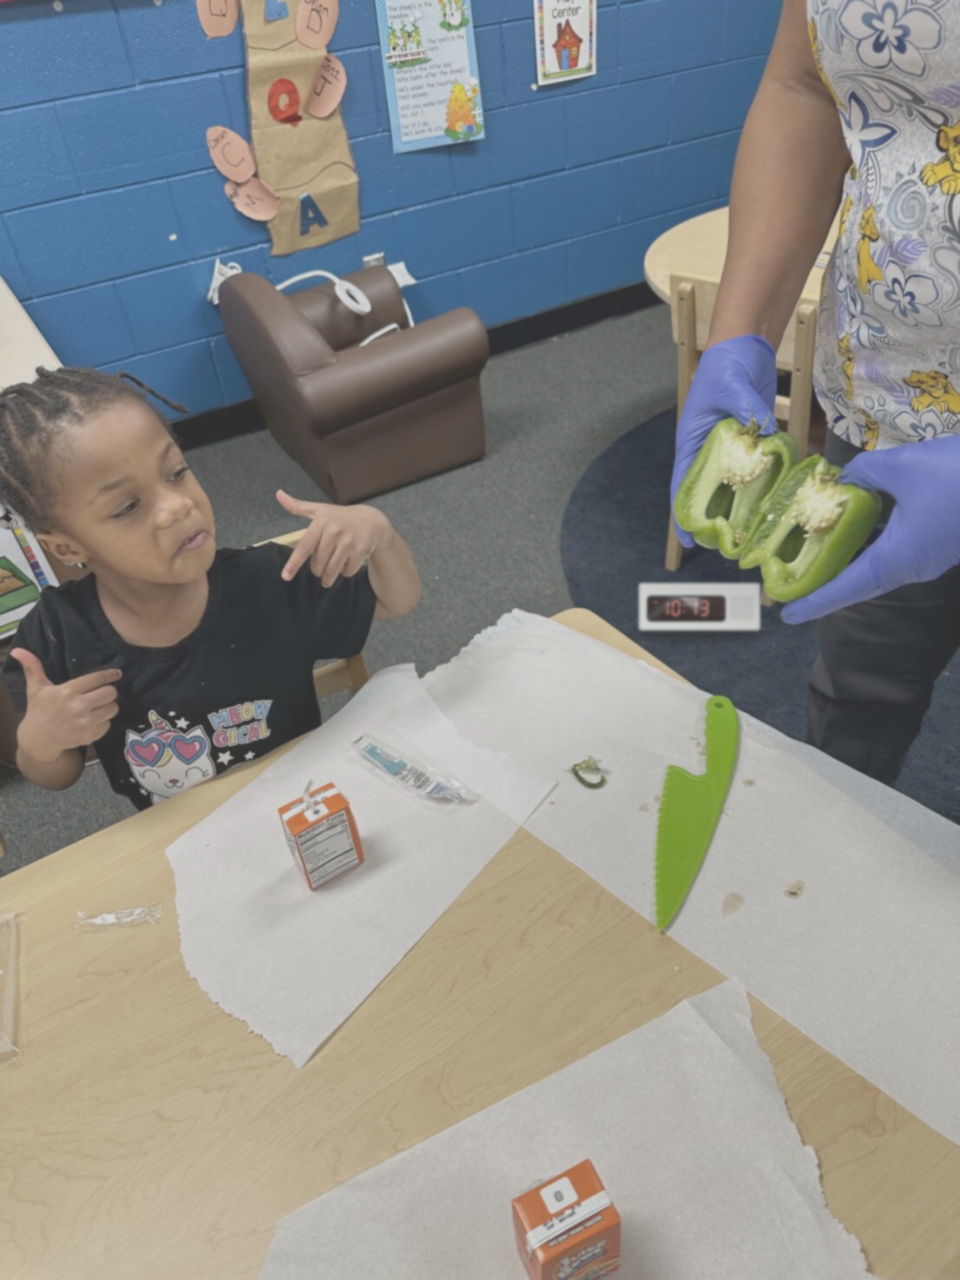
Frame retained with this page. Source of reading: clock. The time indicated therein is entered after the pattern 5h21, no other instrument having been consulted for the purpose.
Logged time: 10h13
